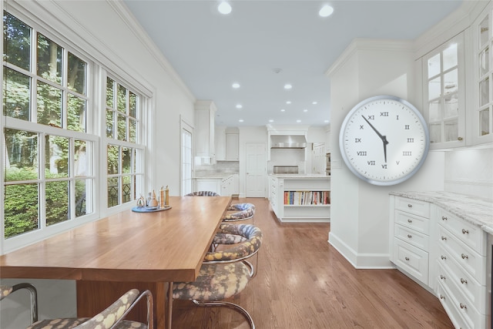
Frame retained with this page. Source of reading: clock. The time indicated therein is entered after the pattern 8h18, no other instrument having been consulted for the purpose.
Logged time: 5h53
